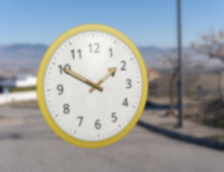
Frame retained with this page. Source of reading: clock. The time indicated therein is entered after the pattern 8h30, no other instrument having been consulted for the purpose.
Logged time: 1h50
